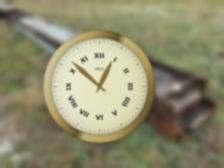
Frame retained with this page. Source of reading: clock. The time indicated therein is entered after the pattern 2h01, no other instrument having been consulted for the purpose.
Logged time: 12h52
